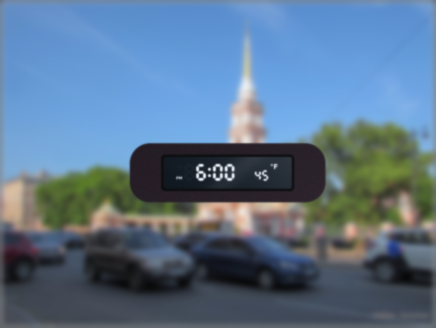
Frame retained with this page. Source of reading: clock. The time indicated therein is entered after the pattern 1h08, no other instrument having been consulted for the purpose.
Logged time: 6h00
